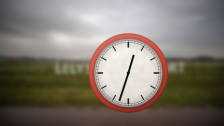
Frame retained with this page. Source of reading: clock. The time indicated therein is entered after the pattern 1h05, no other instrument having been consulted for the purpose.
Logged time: 12h33
